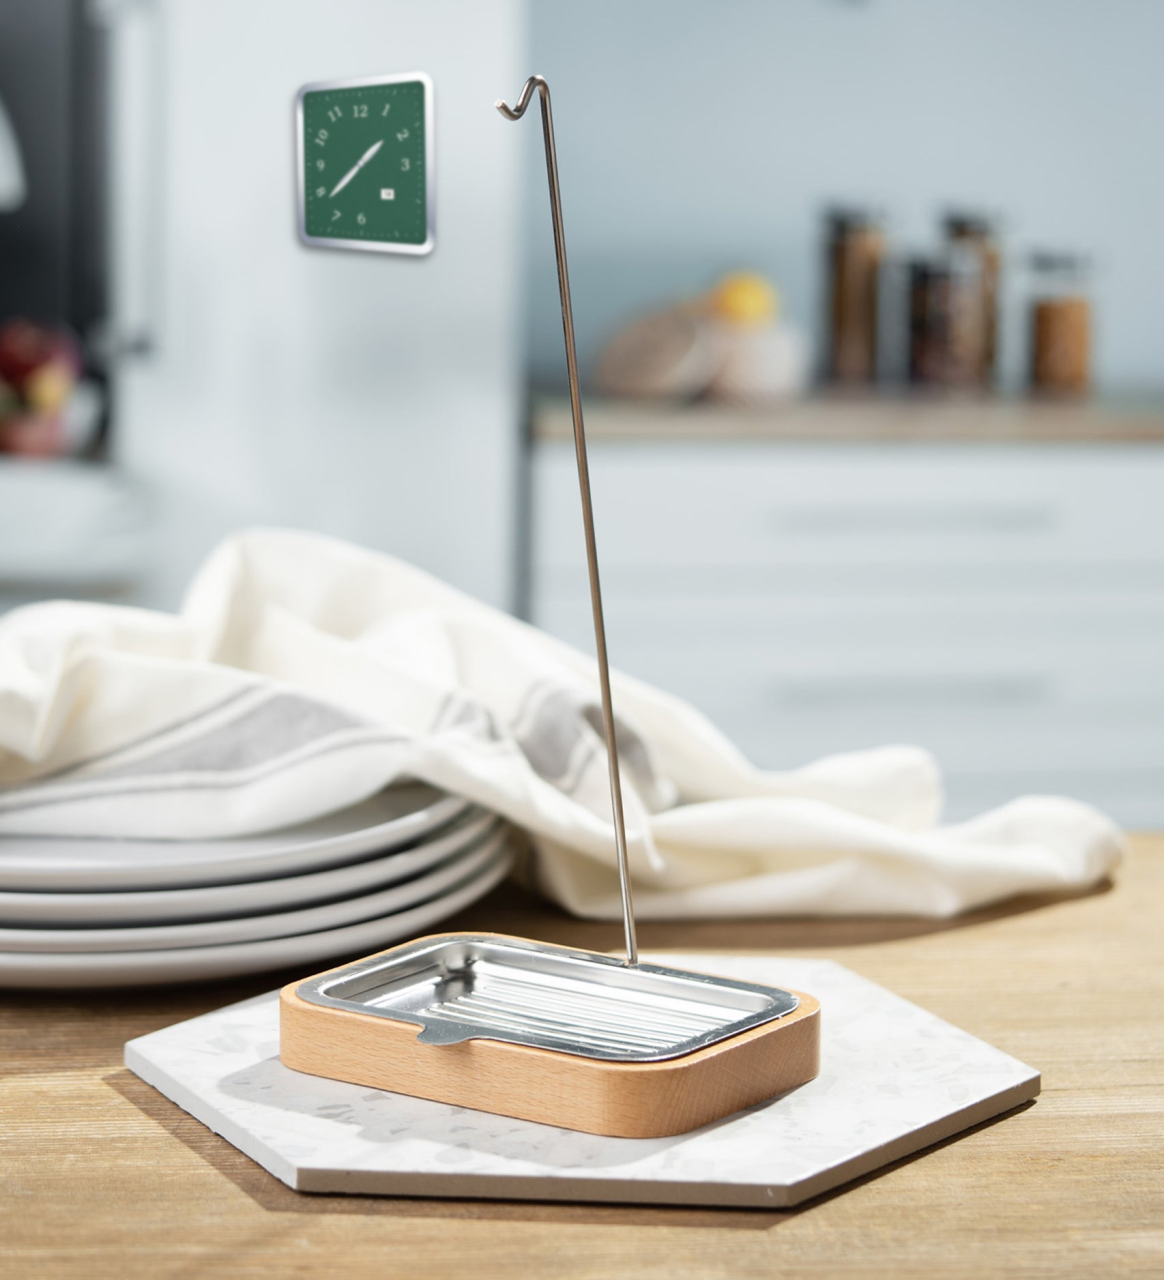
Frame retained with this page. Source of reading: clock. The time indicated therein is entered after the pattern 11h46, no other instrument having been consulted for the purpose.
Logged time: 1h38
